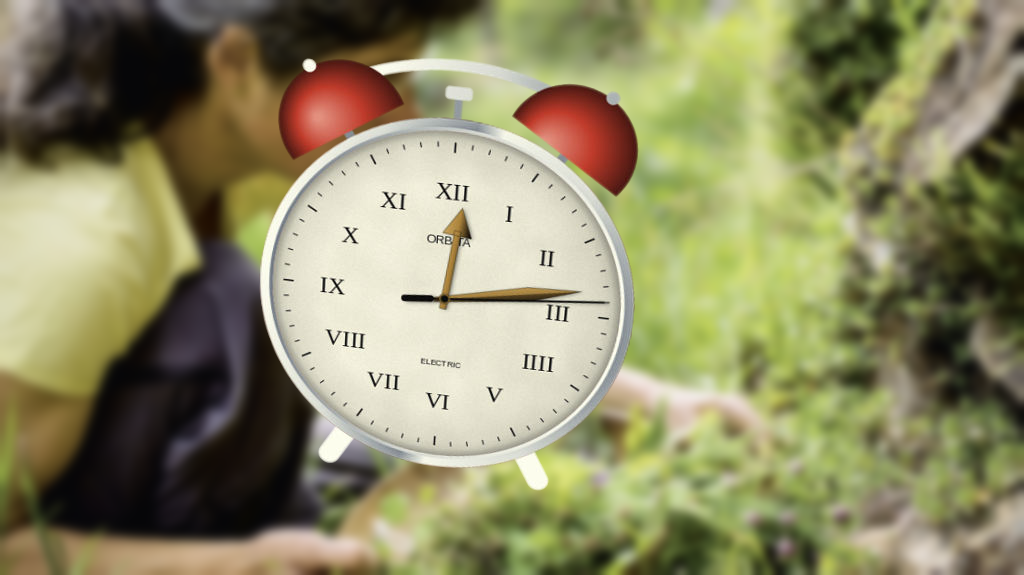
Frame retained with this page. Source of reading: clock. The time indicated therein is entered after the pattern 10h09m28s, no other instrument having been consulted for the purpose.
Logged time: 12h13m14s
